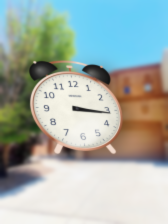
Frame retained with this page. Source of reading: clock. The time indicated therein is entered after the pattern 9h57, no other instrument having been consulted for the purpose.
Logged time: 3h16
